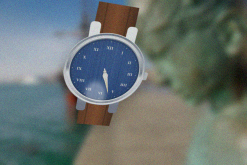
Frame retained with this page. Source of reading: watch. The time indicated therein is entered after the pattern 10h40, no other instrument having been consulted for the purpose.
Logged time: 5h27
